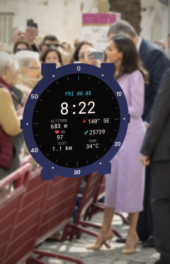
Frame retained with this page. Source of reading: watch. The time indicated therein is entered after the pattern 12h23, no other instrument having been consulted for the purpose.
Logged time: 8h22
